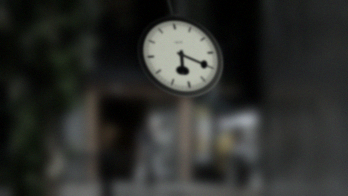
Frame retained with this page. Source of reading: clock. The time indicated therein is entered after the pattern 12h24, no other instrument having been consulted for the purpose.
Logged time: 6h20
